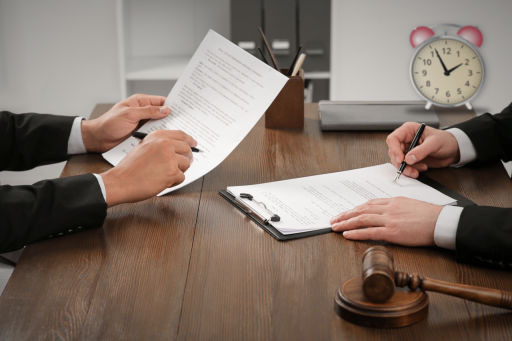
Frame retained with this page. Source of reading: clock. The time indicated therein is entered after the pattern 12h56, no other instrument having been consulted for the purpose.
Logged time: 1h56
